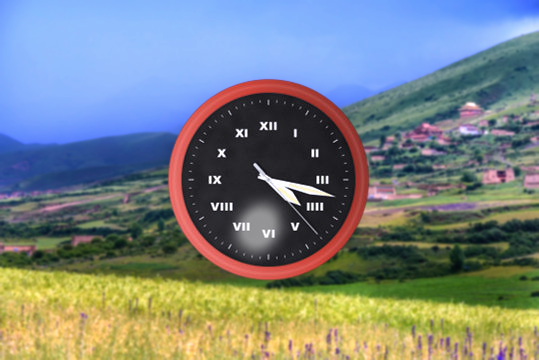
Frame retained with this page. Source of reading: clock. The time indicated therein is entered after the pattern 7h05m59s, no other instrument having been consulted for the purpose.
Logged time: 4h17m23s
